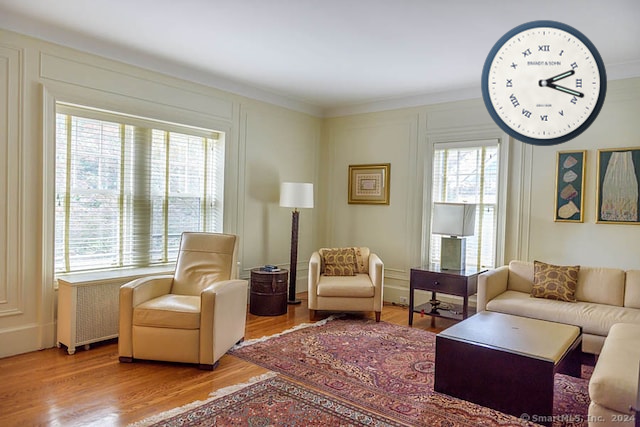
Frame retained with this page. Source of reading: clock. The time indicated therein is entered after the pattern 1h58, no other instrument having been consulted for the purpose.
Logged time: 2h18
